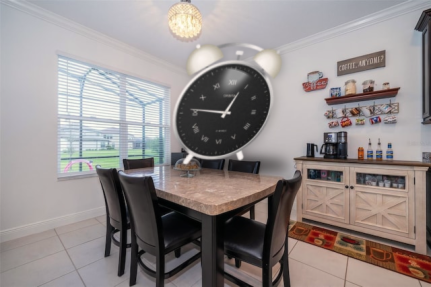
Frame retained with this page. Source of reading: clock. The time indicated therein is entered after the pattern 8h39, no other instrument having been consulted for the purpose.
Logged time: 12h46
